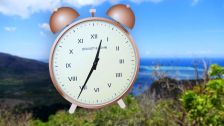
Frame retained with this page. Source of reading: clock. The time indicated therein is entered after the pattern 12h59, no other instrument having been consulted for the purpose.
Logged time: 12h35
